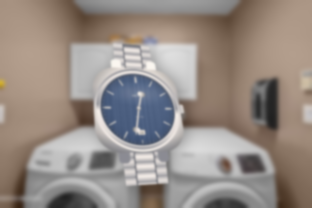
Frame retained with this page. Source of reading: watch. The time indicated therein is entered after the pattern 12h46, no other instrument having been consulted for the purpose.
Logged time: 12h32
